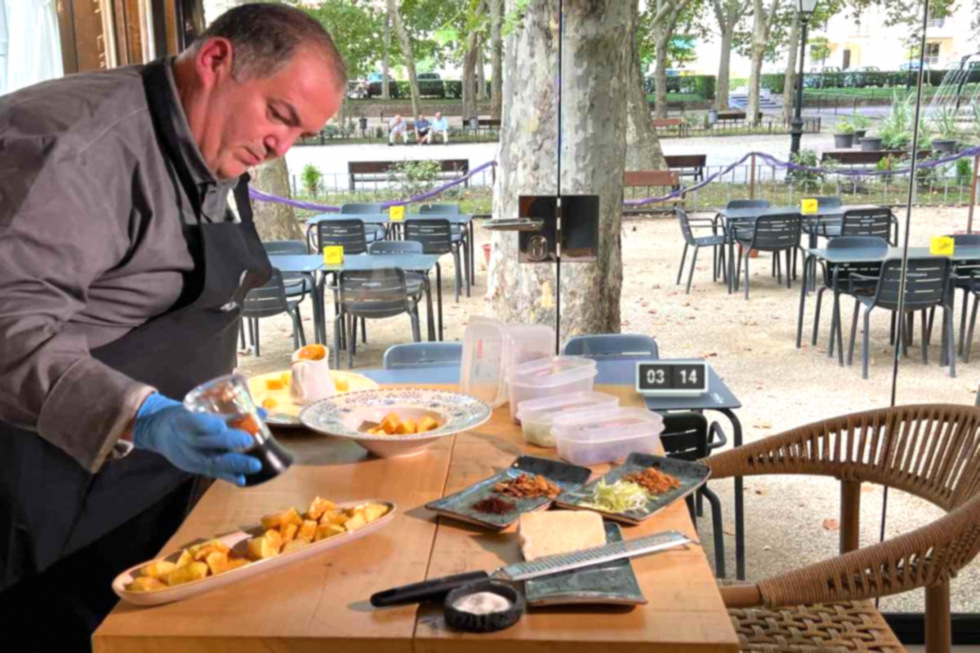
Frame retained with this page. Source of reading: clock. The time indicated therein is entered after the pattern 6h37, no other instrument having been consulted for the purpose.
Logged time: 3h14
